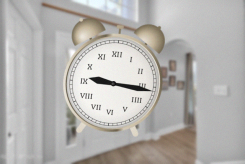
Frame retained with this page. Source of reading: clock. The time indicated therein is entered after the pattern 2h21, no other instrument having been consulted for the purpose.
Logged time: 9h16
